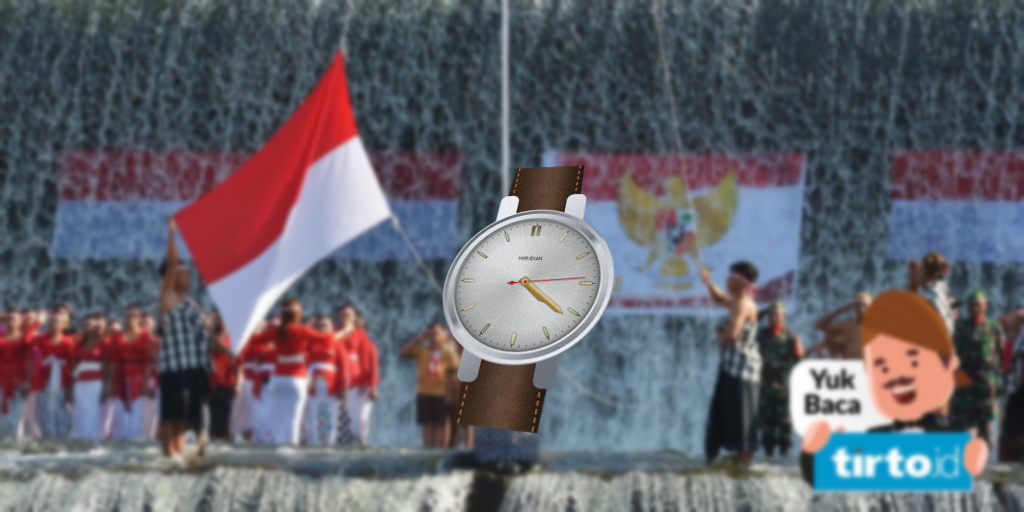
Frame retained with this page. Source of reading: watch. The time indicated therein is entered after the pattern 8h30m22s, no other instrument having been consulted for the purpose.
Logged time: 4h21m14s
